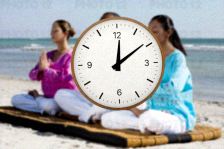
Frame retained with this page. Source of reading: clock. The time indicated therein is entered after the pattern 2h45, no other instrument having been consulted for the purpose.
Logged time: 12h09
